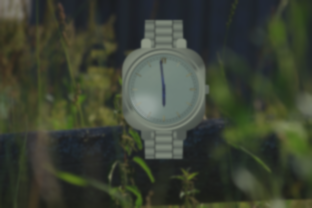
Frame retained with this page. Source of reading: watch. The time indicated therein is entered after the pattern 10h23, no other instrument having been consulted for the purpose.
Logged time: 5h59
